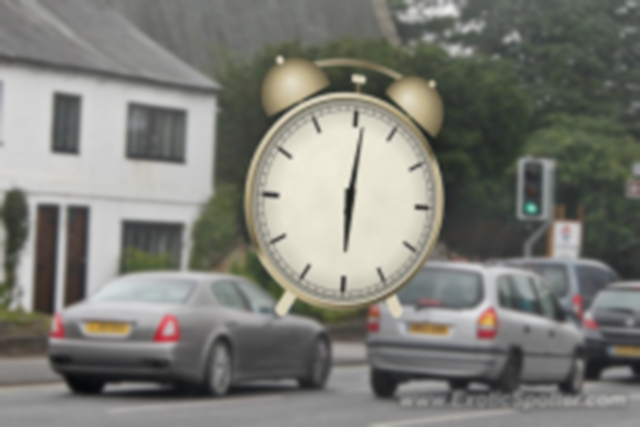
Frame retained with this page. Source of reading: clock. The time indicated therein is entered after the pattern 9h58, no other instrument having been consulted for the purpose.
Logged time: 6h01
